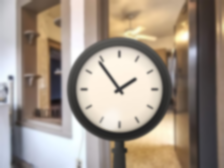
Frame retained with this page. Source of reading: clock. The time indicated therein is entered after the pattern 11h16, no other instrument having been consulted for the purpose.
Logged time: 1h54
